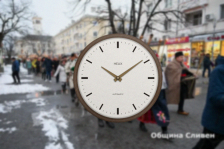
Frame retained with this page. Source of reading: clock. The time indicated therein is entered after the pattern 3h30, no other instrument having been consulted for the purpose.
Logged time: 10h09
